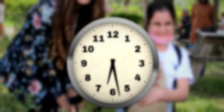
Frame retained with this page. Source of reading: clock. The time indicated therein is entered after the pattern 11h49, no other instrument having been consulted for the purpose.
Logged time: 6h28
